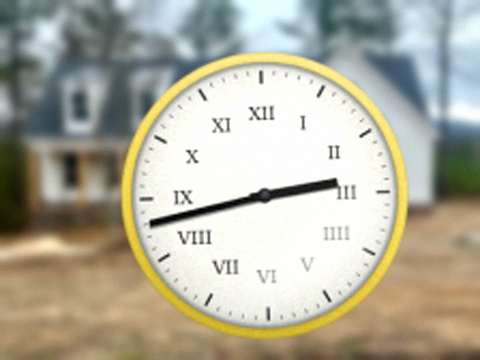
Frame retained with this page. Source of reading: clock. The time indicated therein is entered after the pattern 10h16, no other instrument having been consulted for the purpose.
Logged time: 2h43
